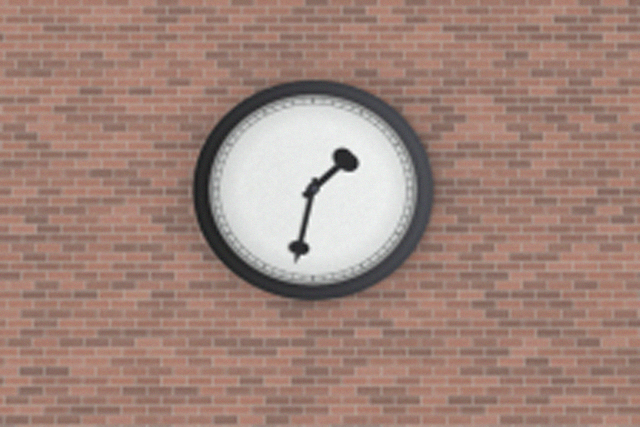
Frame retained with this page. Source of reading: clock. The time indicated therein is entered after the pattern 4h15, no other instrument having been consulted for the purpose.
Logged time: 1h32
